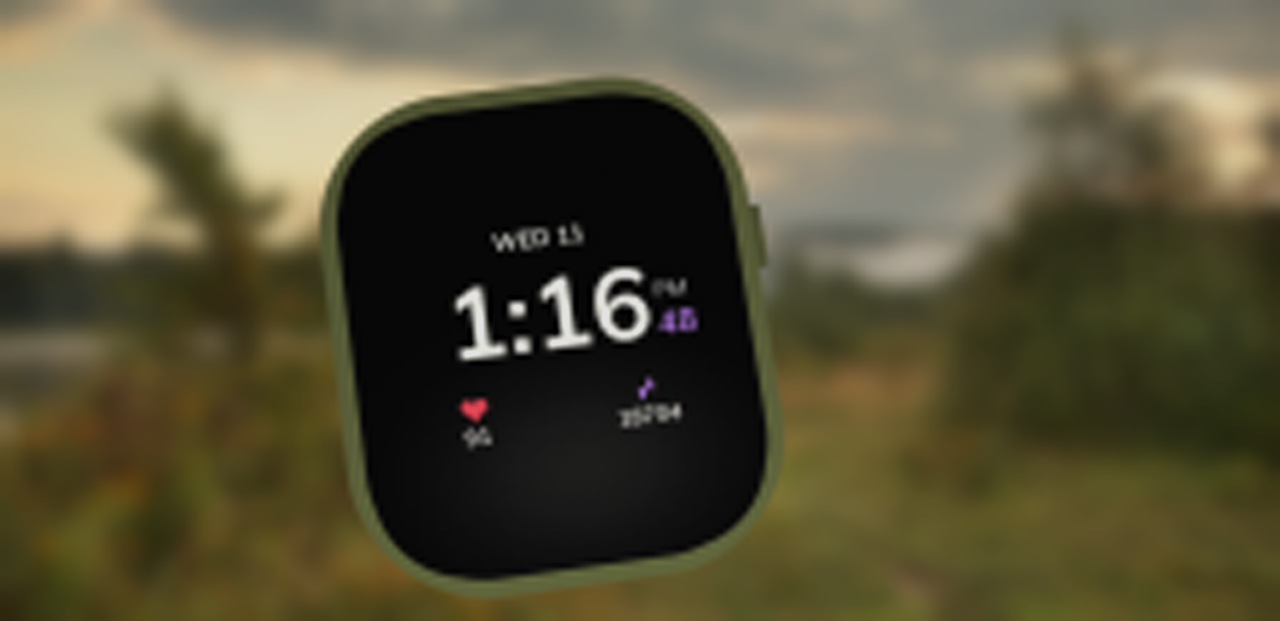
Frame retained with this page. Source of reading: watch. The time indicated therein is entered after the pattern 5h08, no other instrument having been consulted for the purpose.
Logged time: 1h16
